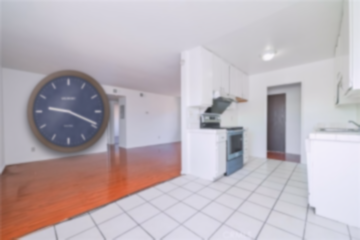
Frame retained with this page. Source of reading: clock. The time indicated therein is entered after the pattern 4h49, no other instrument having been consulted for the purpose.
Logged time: 9h19
